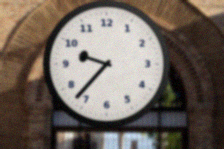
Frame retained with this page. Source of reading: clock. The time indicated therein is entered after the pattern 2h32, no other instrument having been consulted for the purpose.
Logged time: 9h37
